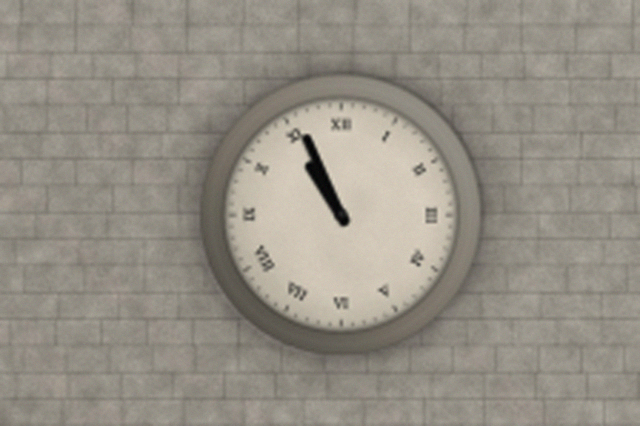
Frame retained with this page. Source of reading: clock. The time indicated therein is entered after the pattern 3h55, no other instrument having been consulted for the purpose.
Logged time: 10h56
